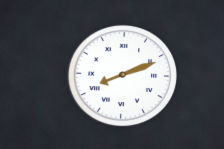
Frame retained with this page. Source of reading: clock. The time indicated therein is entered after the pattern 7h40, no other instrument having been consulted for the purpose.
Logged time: 8h11
